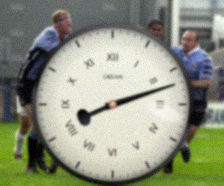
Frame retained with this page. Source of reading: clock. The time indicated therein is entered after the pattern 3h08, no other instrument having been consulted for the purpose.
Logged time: 8h12
